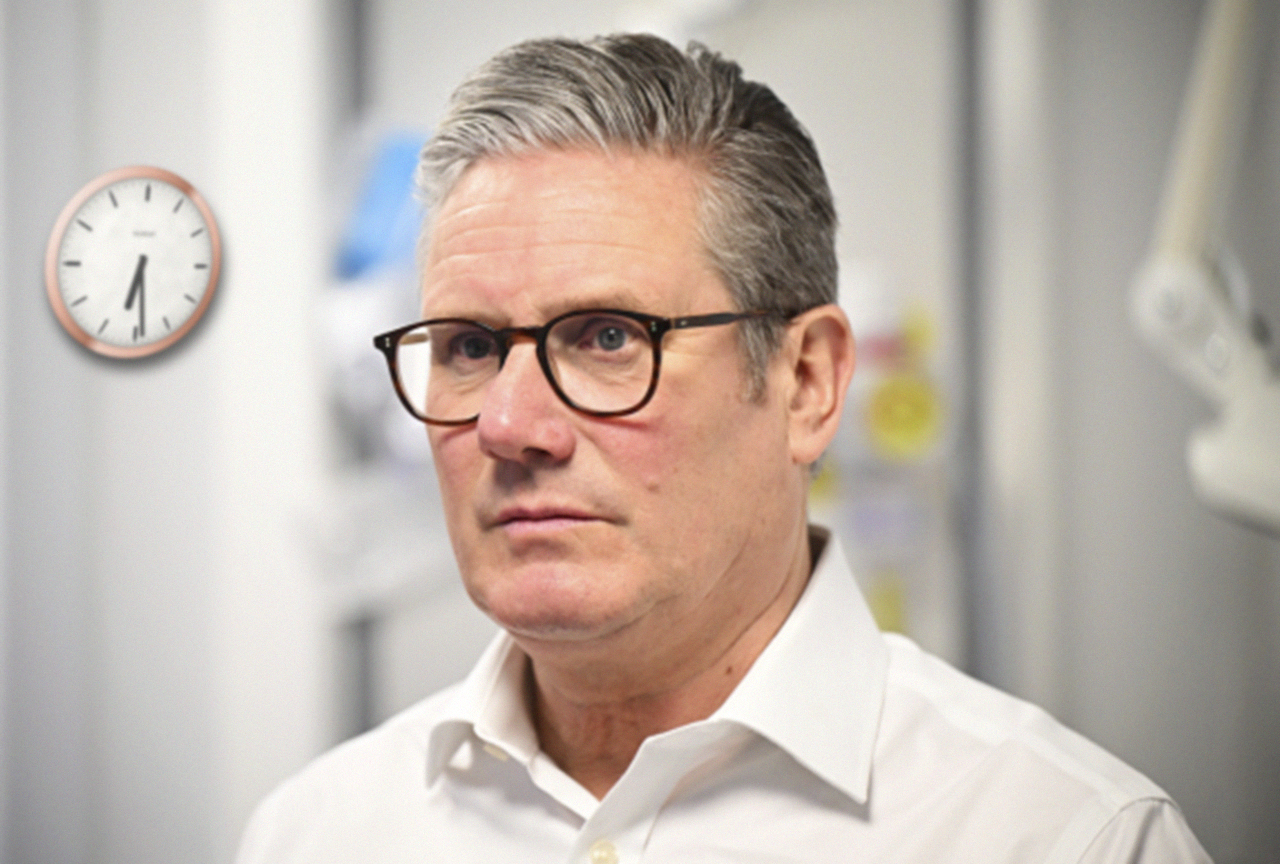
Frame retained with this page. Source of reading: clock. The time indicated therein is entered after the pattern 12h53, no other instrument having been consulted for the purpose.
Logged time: 6h29
